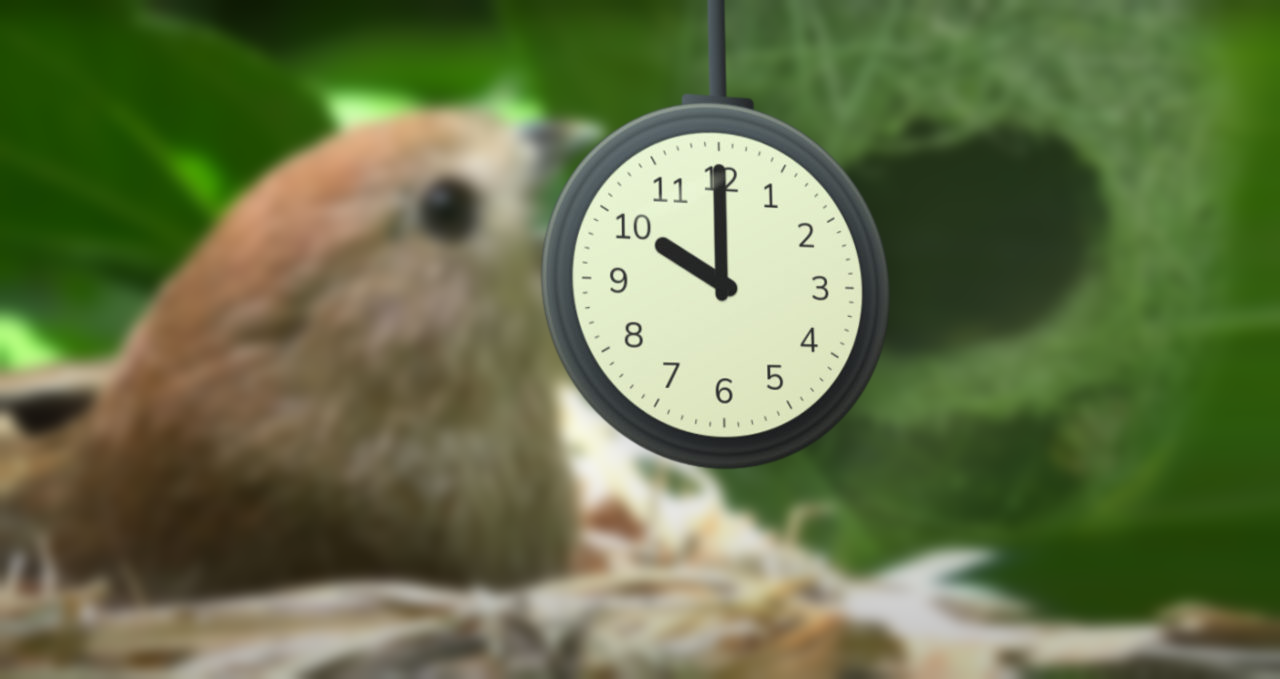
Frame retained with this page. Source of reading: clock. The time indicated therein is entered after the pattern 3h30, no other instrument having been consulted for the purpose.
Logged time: 10h00
